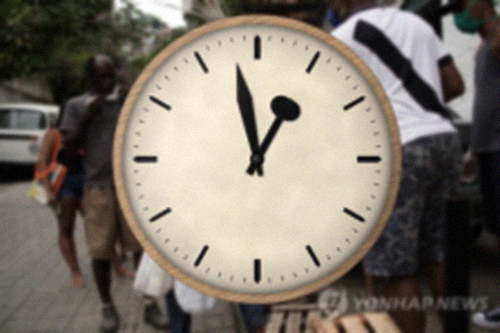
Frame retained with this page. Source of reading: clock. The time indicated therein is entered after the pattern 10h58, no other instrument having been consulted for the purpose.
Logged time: 12h58
